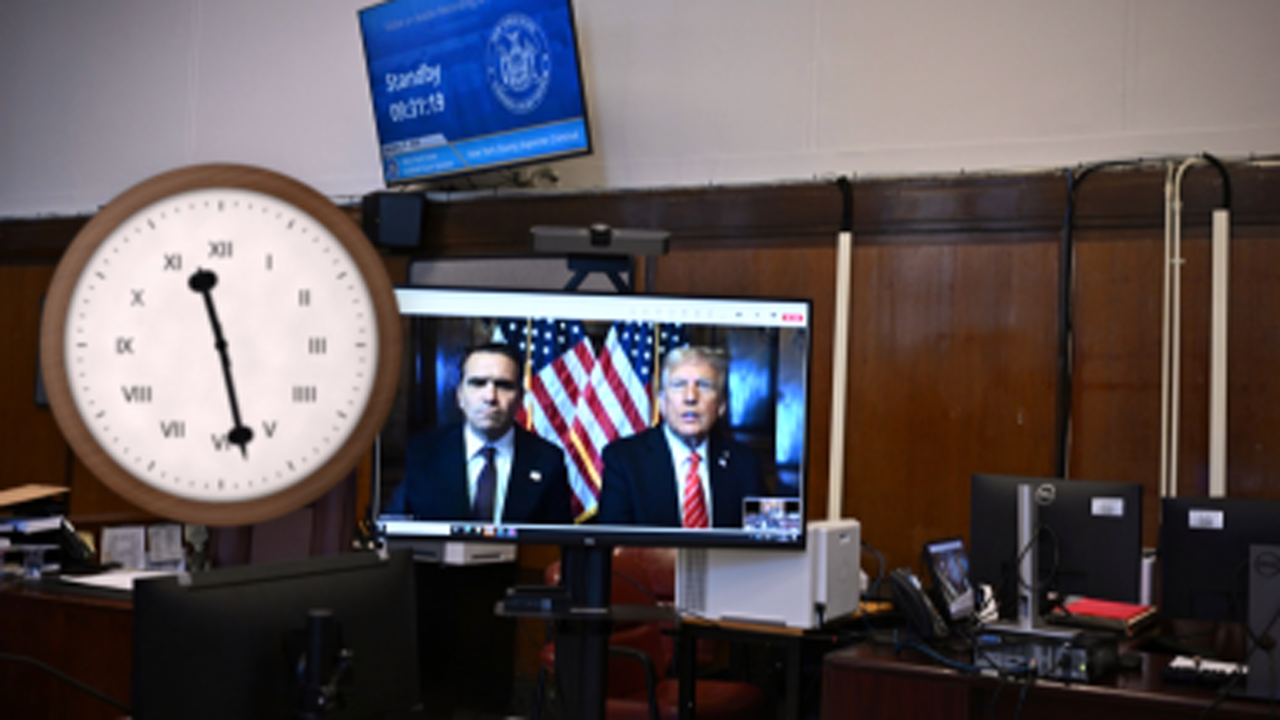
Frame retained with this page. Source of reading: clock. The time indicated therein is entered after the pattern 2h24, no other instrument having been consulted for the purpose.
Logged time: 11h28
